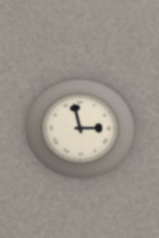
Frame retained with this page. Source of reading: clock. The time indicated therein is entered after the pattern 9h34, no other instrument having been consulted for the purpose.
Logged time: 2h58
